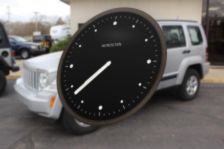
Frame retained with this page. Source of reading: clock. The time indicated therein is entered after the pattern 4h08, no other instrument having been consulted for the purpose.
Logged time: 7h38
